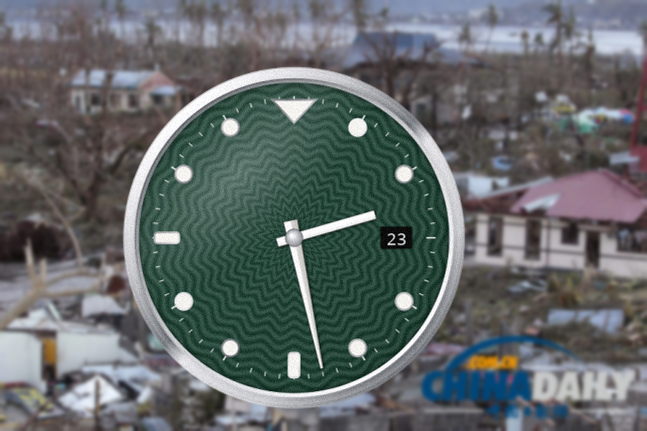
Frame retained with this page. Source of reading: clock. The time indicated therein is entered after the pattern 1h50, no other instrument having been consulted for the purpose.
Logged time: 2h28
